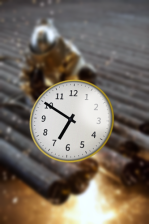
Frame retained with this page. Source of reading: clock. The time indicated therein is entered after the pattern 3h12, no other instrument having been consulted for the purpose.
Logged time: 6h50
